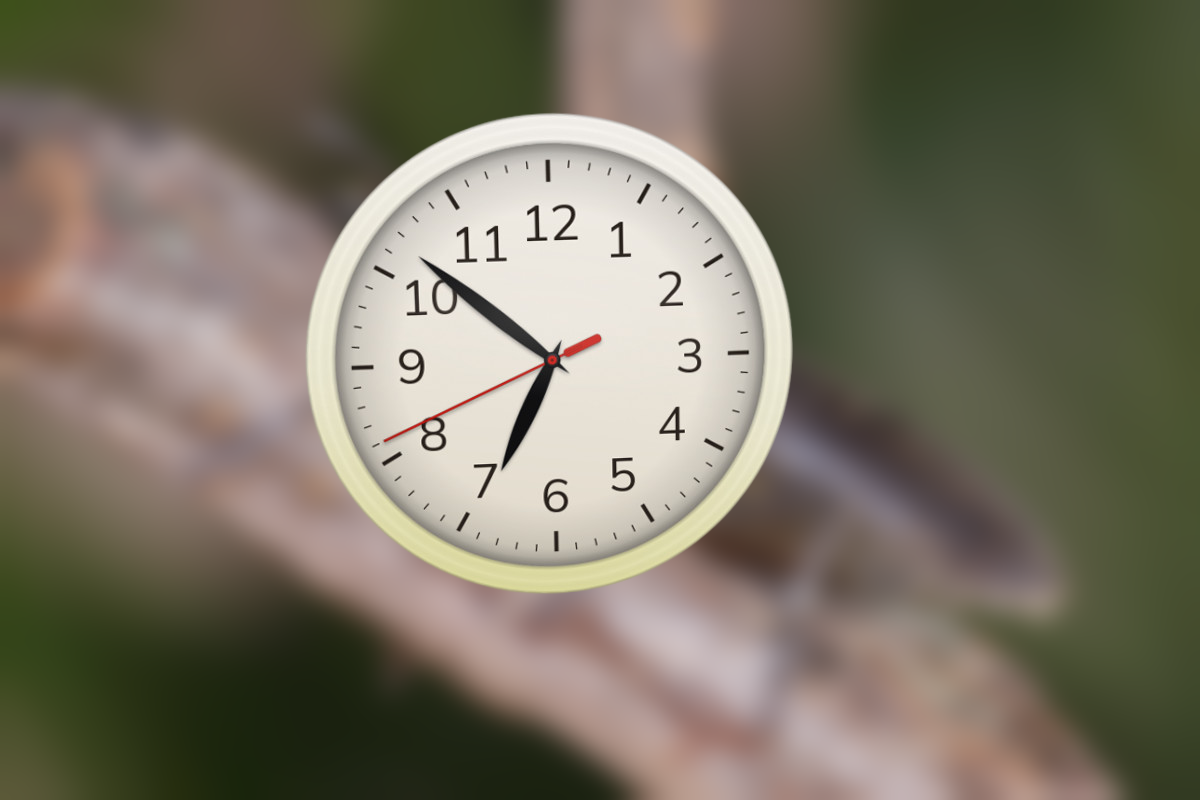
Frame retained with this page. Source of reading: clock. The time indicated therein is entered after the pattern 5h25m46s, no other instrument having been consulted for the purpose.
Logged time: 6h51m41s
